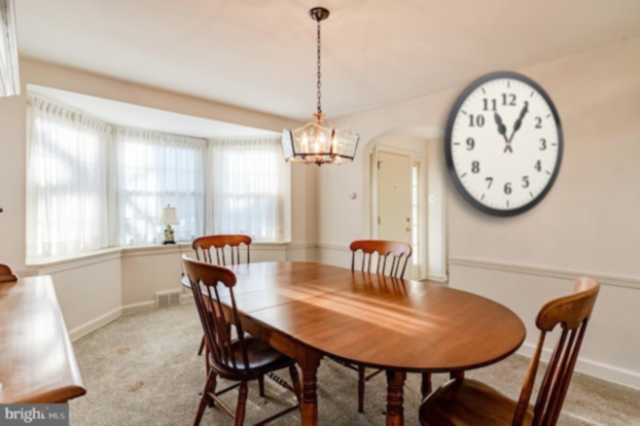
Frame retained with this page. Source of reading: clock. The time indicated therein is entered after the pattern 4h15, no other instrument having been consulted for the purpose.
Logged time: 11h05
